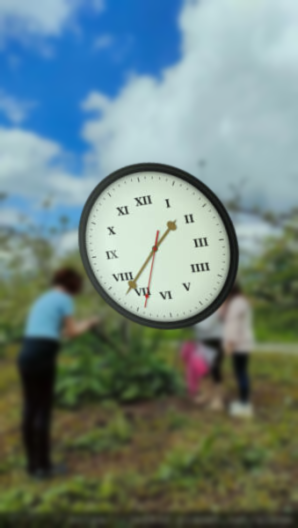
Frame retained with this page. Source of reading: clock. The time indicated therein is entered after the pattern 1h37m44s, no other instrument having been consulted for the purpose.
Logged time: 1h37m34s
